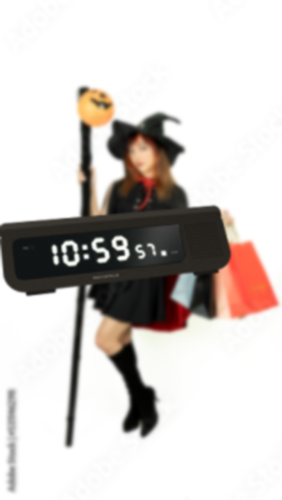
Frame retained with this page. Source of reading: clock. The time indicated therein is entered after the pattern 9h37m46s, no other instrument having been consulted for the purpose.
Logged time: 10h59m57s
